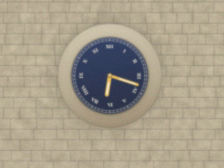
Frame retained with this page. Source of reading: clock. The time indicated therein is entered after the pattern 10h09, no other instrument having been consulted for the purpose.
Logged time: 6h18
